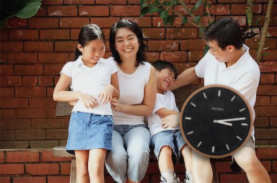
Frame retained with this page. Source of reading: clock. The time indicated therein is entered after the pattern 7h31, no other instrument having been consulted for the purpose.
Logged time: 3h13
